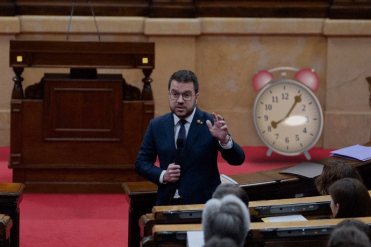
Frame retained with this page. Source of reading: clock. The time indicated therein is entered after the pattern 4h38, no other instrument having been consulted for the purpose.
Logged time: 8h06
